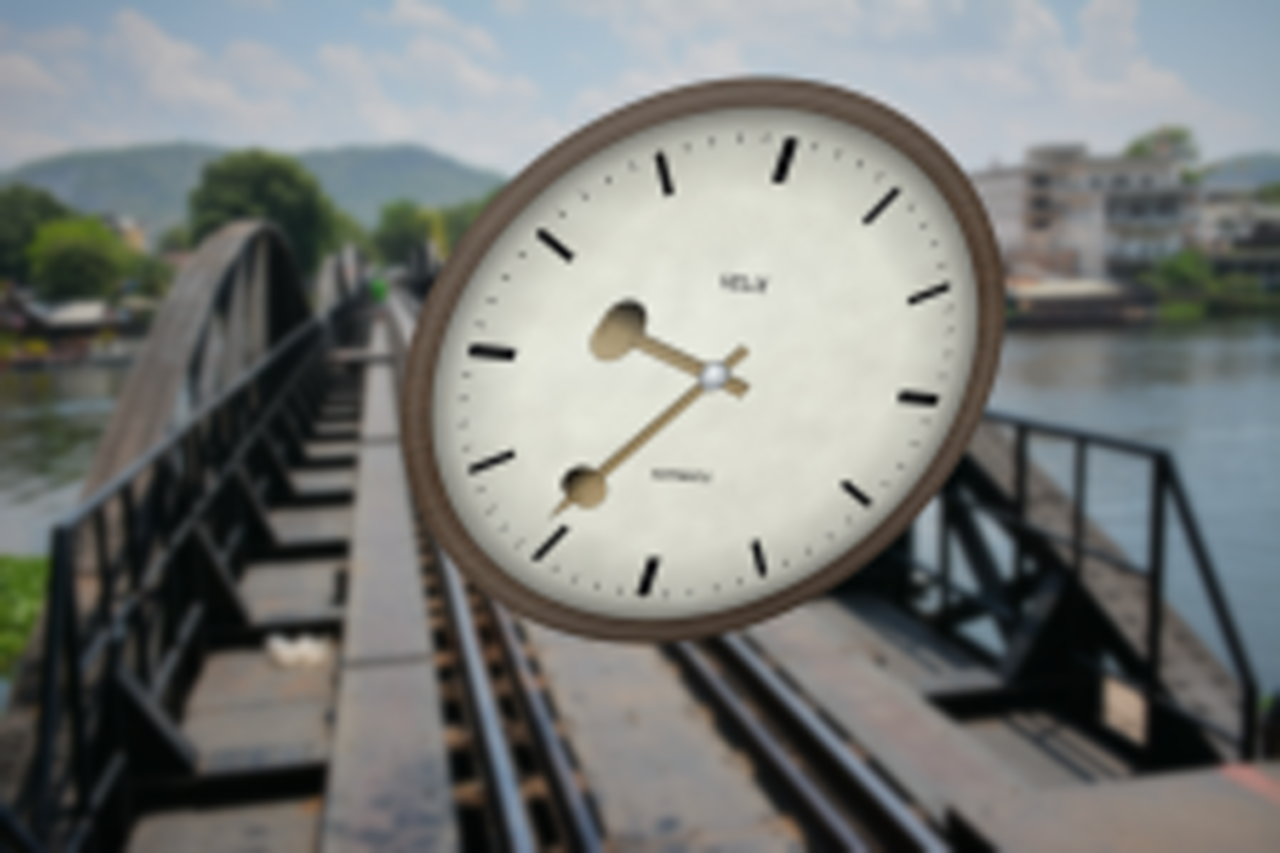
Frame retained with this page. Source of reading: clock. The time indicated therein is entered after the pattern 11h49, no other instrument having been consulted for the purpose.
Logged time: 9h36
